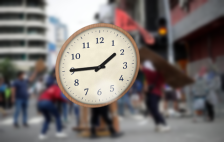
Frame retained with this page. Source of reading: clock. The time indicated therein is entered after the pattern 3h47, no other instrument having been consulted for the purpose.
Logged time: 1h45
